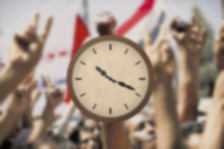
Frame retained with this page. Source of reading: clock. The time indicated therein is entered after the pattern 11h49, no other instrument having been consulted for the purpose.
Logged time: 10h19
